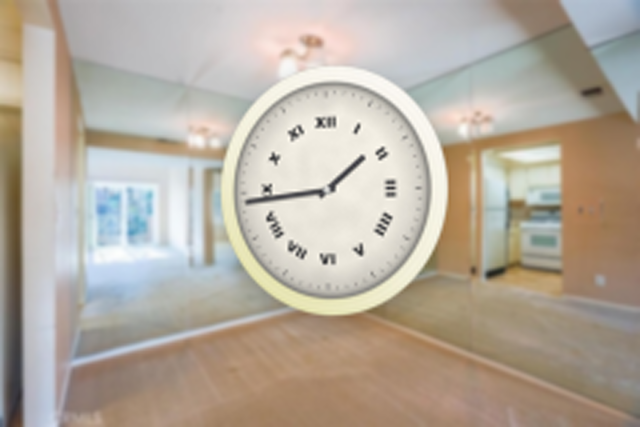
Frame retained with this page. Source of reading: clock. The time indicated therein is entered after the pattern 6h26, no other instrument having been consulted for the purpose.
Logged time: 1h44
